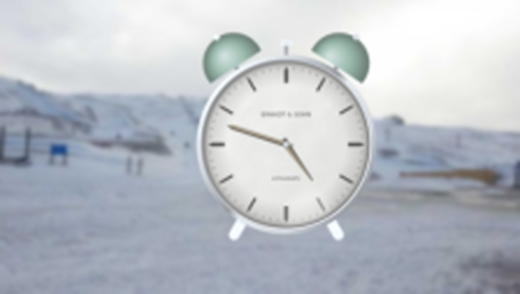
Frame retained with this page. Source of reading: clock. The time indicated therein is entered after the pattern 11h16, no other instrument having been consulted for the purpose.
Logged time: 4h48
